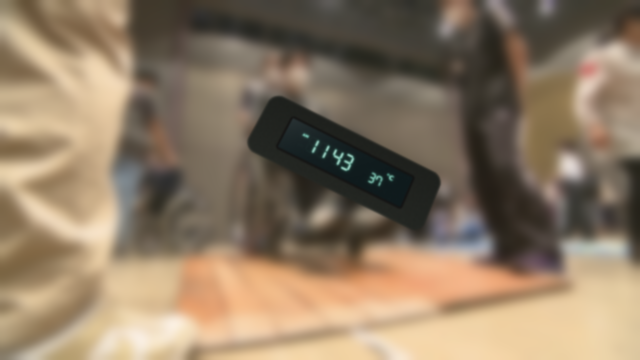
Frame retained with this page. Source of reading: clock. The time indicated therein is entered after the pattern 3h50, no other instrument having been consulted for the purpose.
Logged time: 11h43
